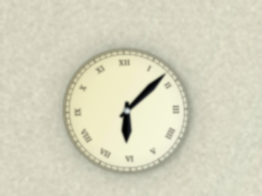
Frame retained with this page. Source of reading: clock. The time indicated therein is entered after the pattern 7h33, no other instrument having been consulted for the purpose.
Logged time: 6h08
